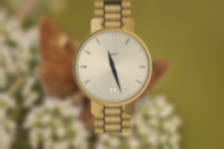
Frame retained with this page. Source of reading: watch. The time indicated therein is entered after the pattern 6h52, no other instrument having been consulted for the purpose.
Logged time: 11h27
